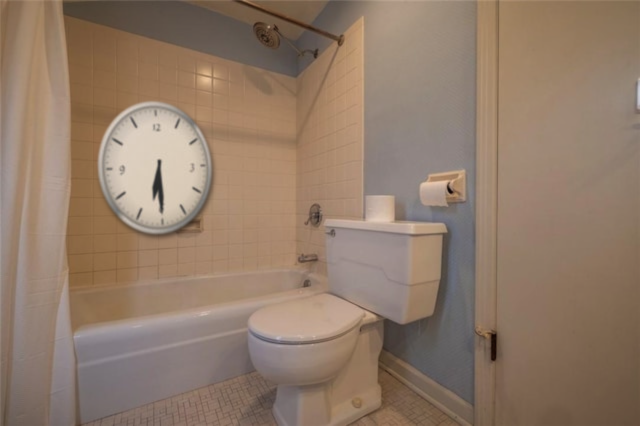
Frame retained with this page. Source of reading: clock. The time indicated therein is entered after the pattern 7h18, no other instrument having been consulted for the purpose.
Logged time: 6h30
